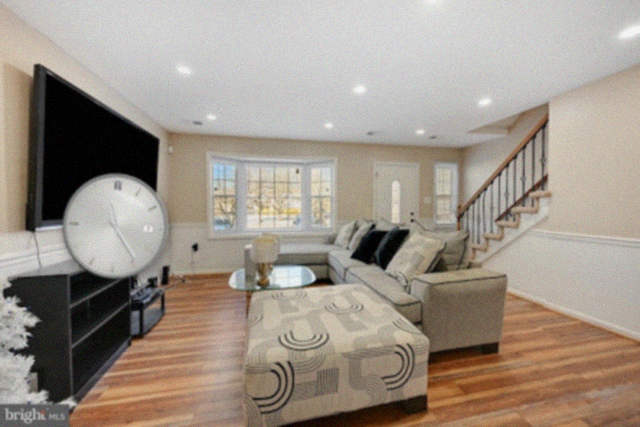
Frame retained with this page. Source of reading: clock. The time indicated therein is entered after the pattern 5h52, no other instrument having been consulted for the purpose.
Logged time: 11h24
